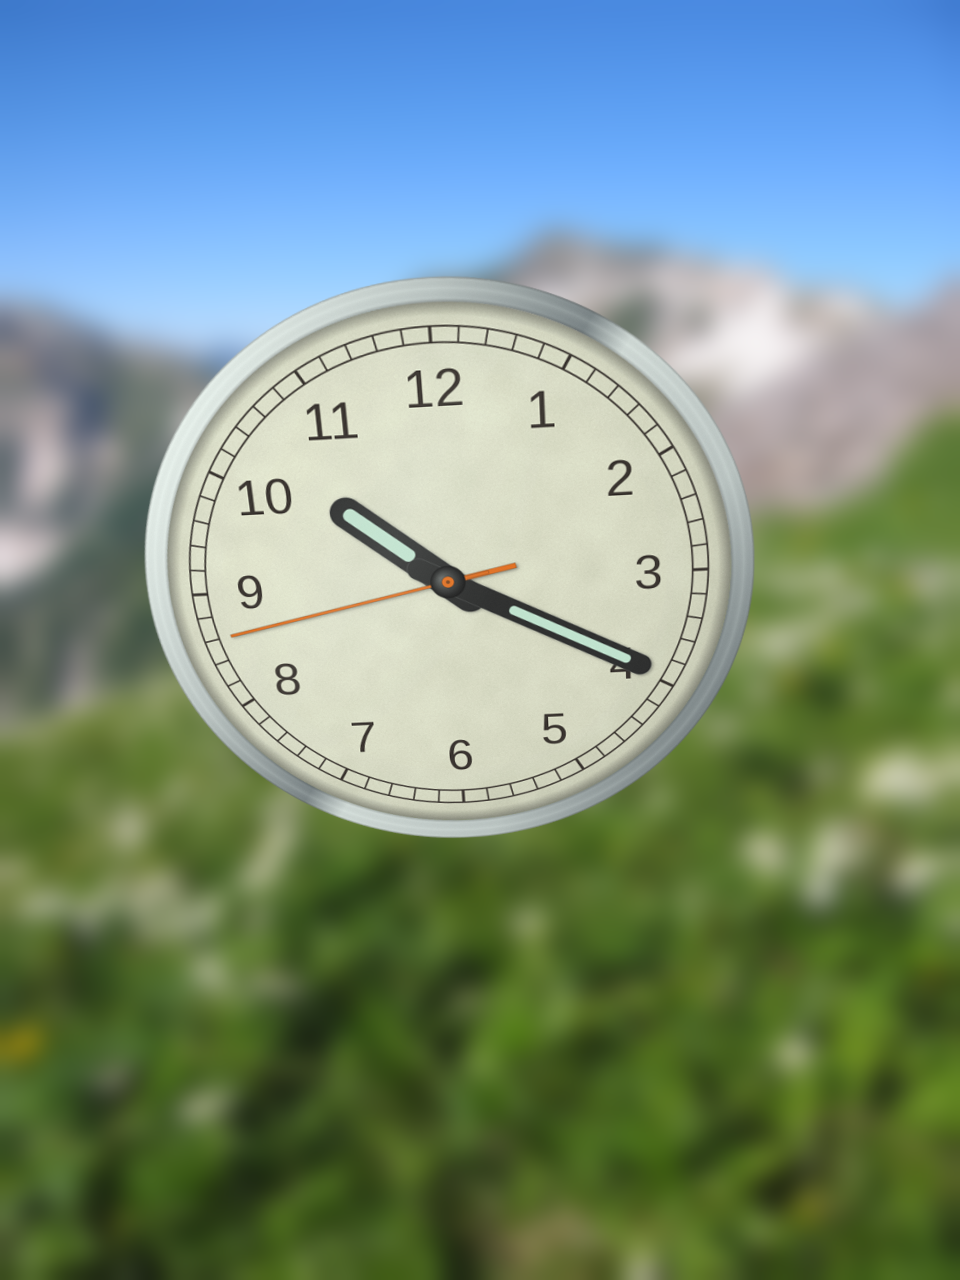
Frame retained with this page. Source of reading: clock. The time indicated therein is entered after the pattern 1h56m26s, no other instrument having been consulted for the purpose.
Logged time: 10h19m43s
